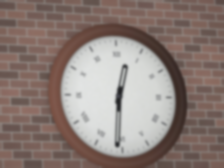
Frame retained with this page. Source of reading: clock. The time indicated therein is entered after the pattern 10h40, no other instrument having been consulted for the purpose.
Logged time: 12h31
